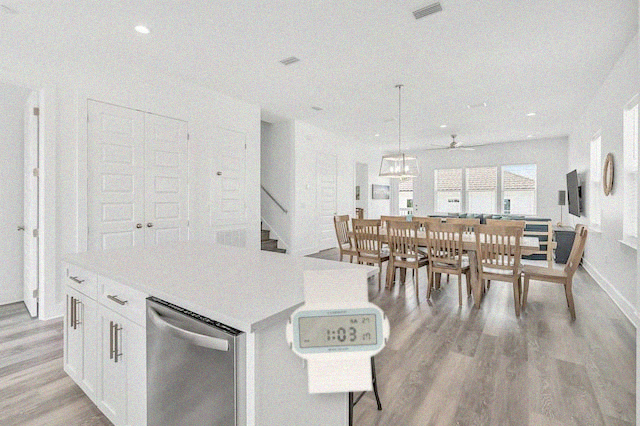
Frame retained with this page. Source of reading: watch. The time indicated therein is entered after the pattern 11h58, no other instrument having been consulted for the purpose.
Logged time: 1h03
